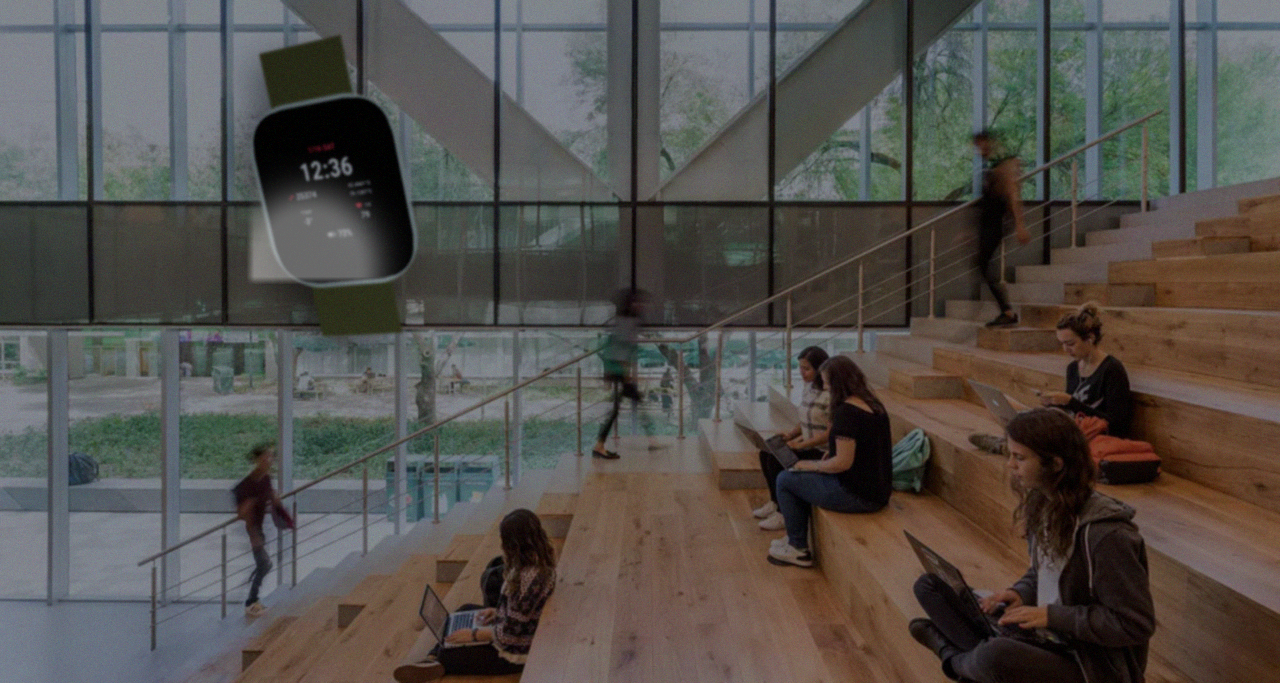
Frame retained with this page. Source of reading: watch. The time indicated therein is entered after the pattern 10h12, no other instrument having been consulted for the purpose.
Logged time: 12h36
